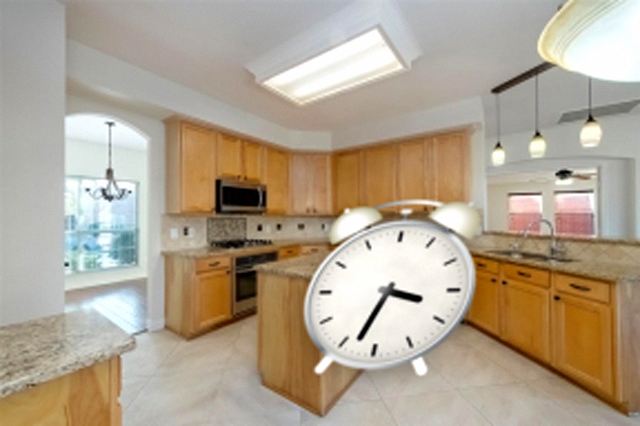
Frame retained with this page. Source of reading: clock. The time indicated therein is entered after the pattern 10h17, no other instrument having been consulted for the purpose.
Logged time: 3h33
